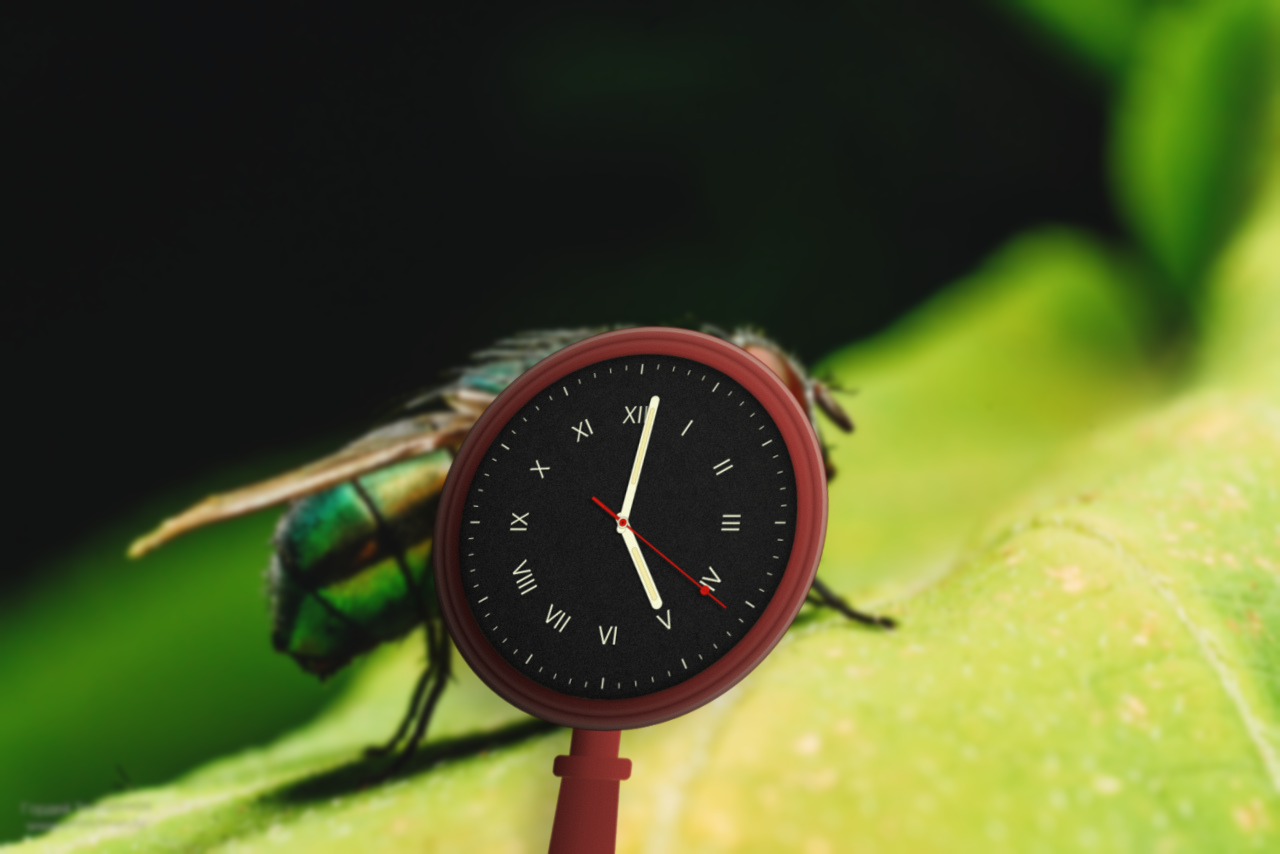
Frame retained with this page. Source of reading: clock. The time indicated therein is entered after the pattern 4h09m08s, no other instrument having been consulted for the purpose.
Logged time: 5h01m21s
